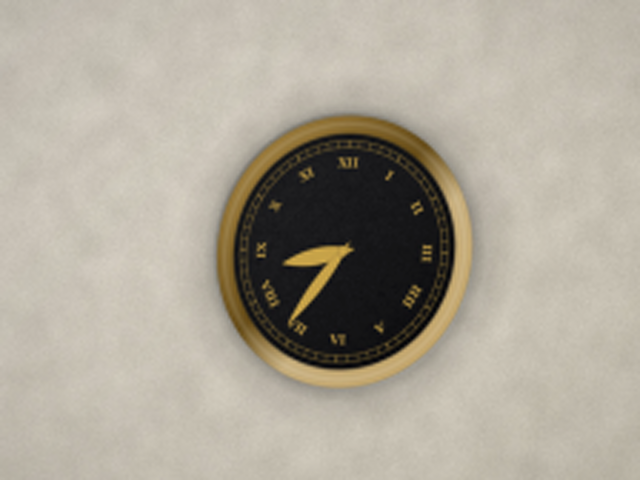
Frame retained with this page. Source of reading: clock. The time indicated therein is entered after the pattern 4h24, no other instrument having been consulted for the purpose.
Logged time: 8h36
